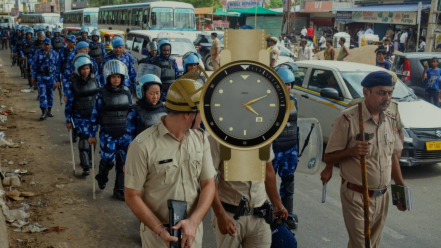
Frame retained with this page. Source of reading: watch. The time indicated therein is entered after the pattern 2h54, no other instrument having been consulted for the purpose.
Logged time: 4h11
